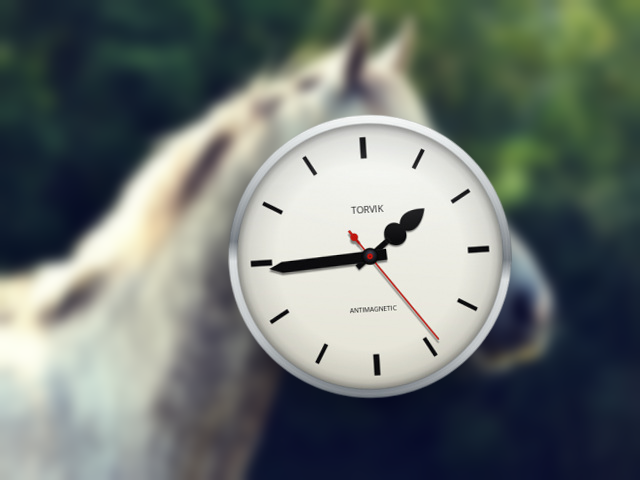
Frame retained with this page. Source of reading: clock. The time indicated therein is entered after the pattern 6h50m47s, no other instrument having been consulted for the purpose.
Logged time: 1h44m24s
